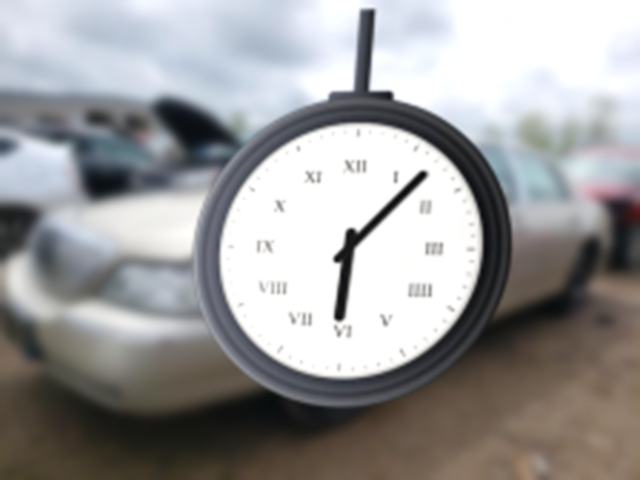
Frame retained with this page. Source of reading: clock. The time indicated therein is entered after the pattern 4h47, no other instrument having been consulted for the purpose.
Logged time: 6h07
